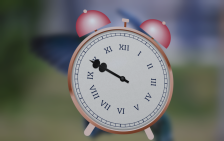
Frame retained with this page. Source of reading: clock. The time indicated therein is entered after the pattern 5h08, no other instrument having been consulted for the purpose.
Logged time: 9h49
